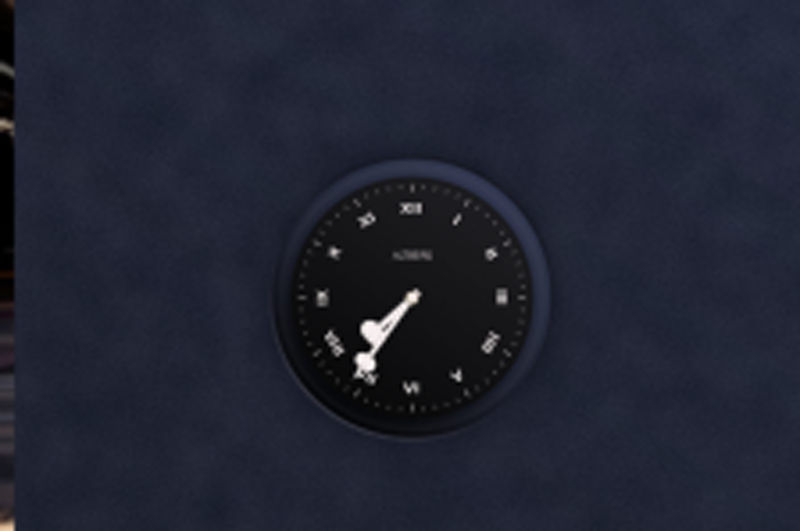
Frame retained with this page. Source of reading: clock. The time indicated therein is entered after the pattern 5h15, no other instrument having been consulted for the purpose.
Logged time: 7h36
